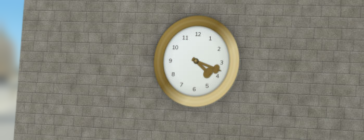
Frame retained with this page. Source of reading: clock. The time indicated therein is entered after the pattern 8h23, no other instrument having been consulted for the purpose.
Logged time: 4h18
